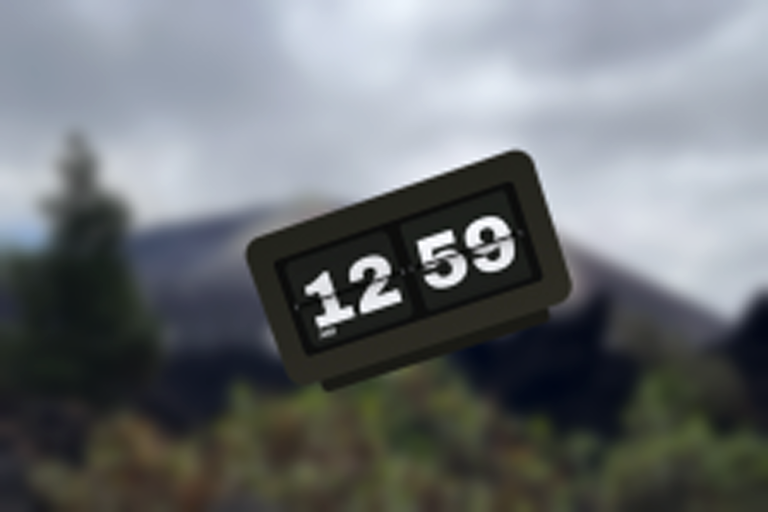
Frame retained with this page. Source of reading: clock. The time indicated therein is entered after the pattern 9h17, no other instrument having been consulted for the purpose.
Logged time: 12h59
